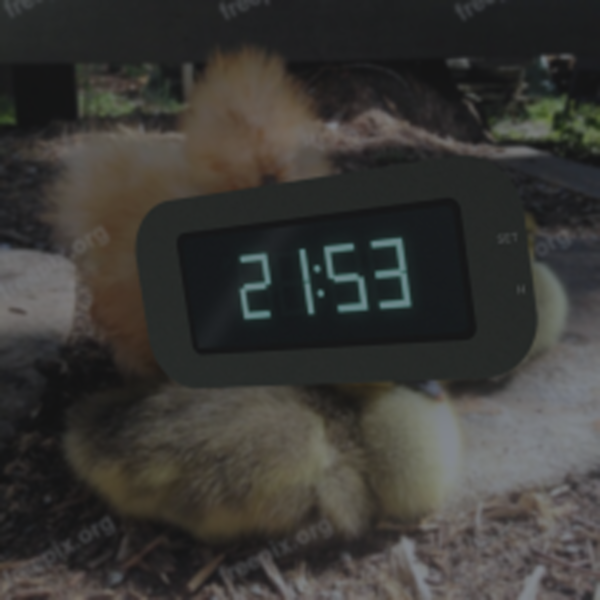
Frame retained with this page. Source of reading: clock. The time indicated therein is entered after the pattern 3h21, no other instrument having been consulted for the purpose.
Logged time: 21h53
